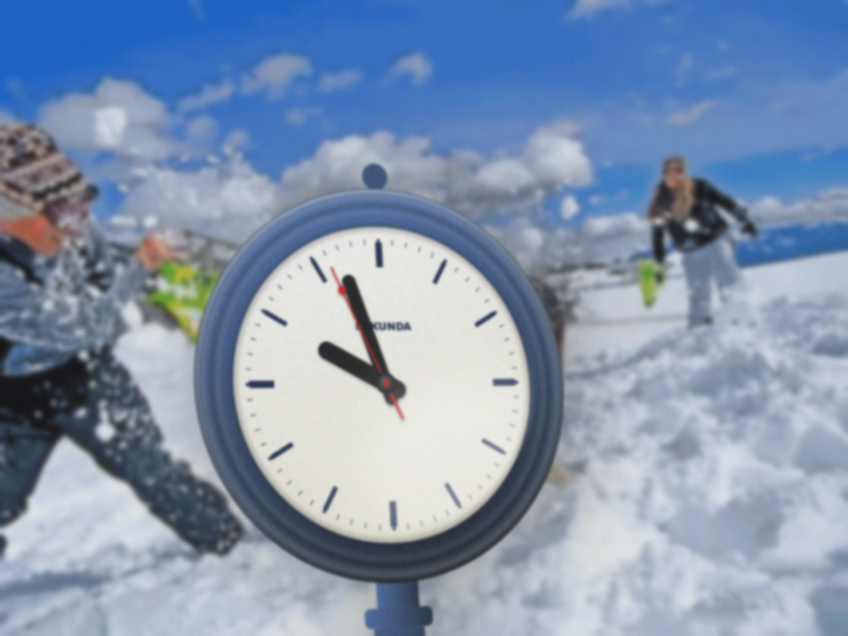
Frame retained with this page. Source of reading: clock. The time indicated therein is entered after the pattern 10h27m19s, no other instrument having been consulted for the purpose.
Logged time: 9h56m56s
